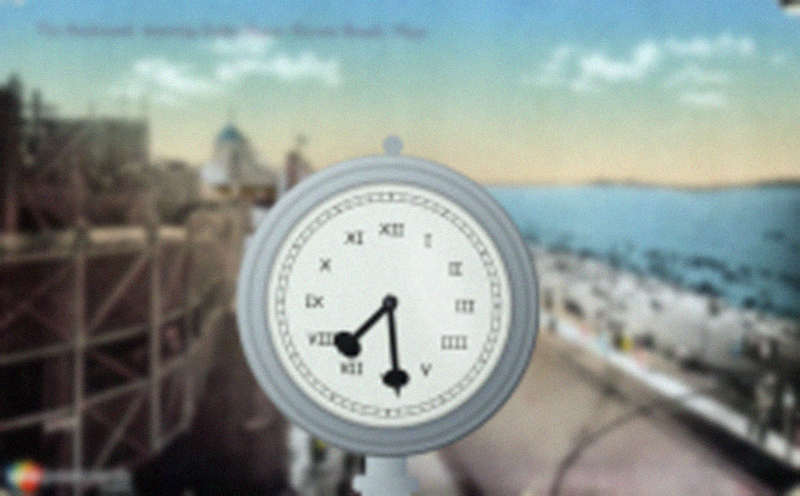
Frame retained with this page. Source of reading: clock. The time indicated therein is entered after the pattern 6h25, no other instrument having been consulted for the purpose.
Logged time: 7h29
